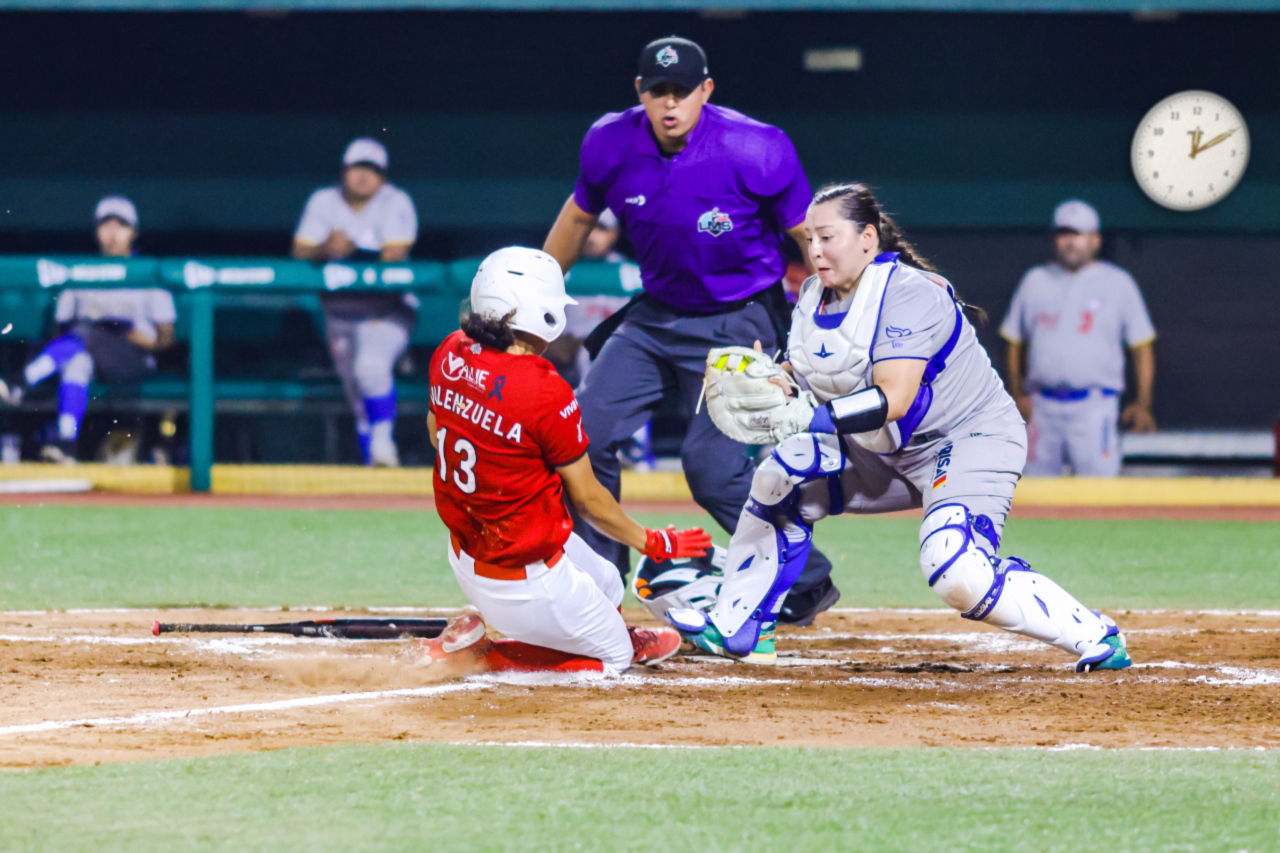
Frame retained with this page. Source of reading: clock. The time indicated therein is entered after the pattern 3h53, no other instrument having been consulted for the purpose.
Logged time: 12h10
